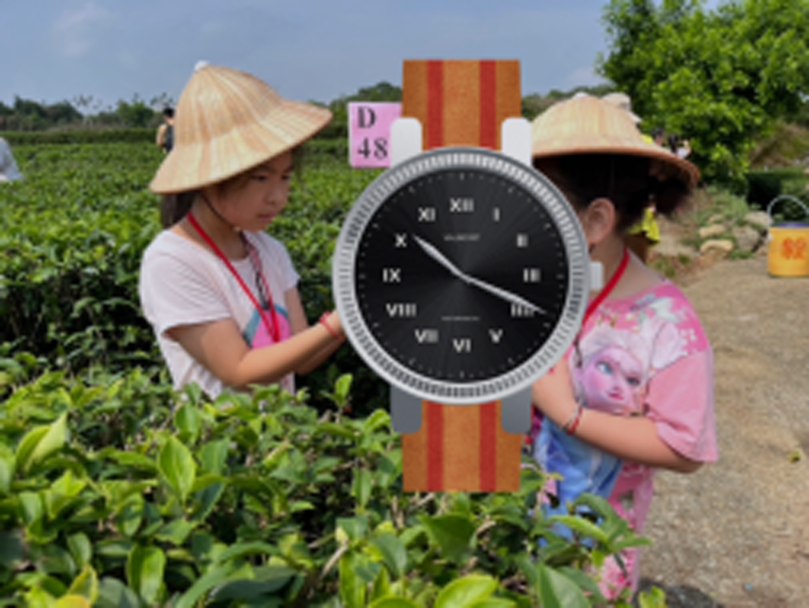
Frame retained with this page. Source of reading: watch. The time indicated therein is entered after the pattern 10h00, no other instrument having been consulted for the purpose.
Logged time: 10h19
